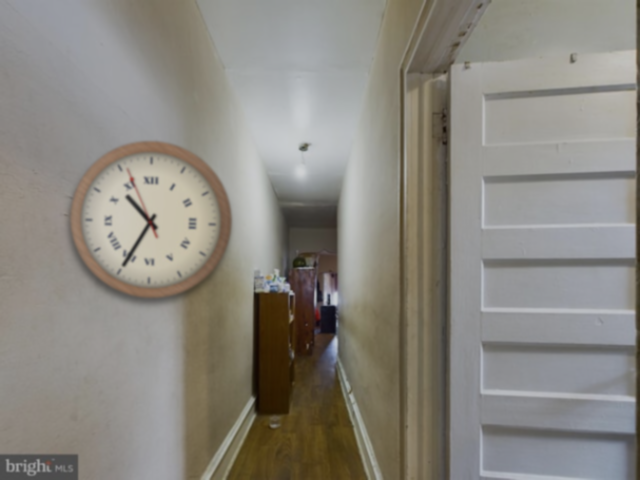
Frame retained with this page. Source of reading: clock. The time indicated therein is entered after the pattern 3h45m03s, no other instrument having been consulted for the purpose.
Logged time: 10h34m56s
